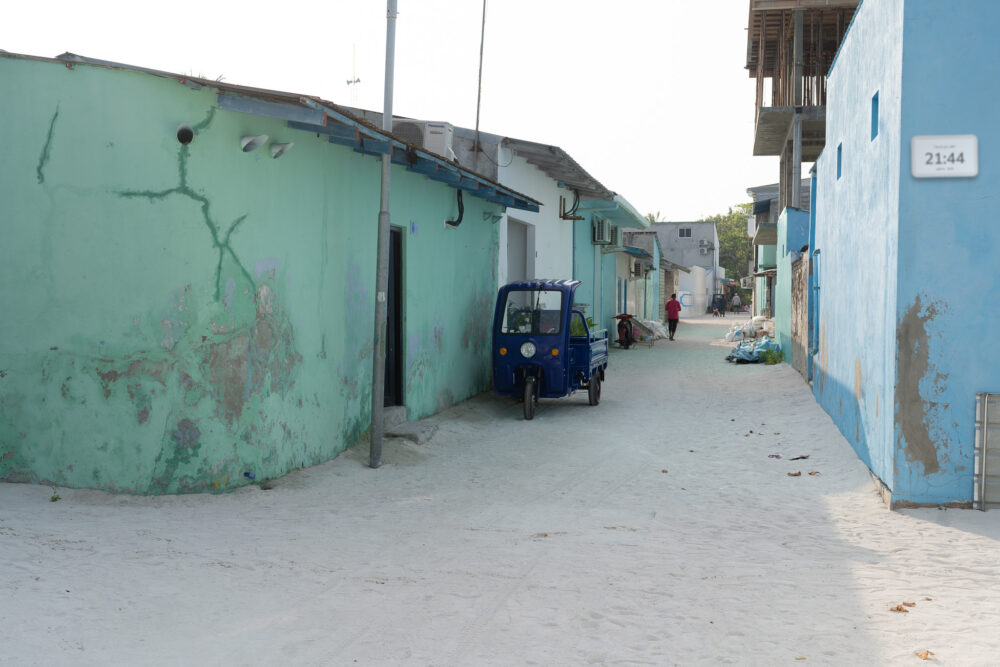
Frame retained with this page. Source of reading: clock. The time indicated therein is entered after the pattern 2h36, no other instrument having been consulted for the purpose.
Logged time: 21h44
